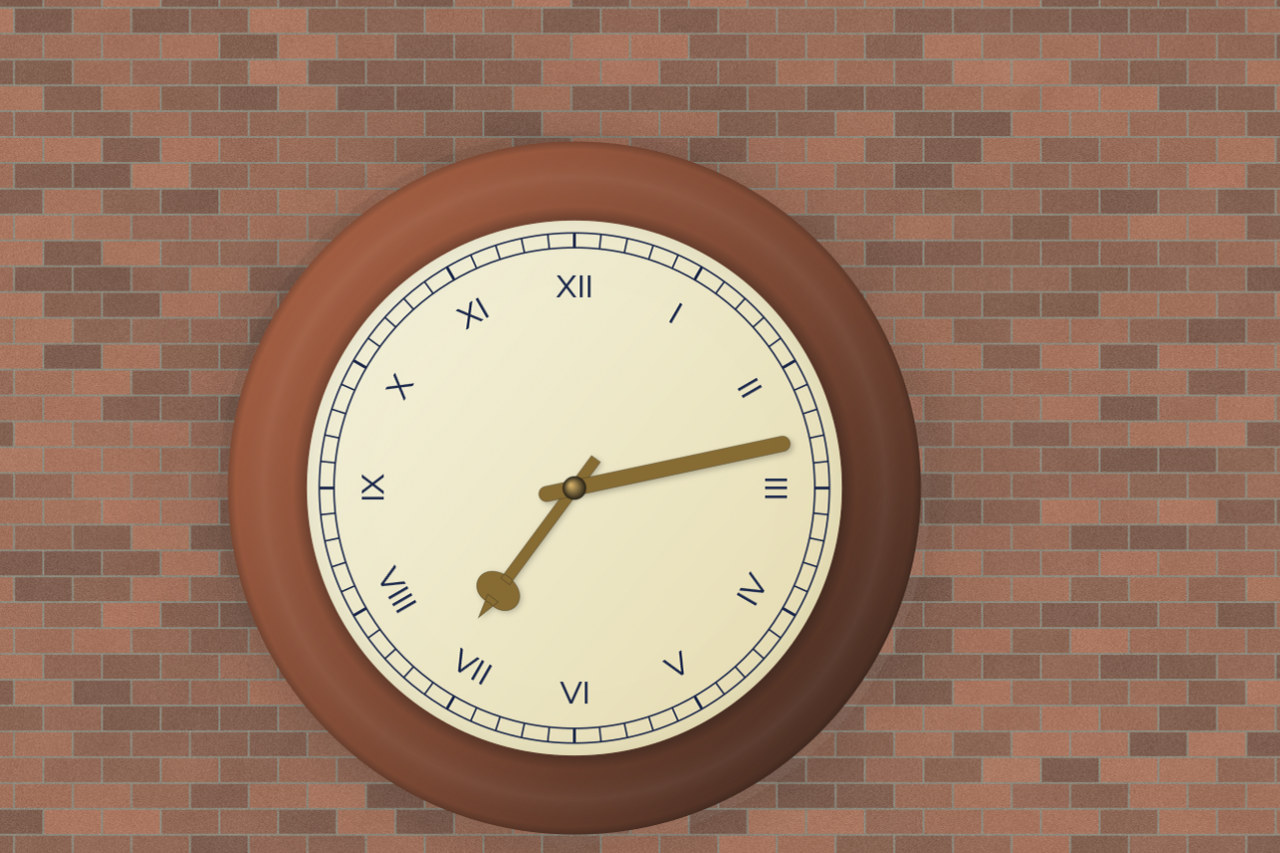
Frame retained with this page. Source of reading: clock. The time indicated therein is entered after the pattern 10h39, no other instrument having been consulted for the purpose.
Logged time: 7h13
